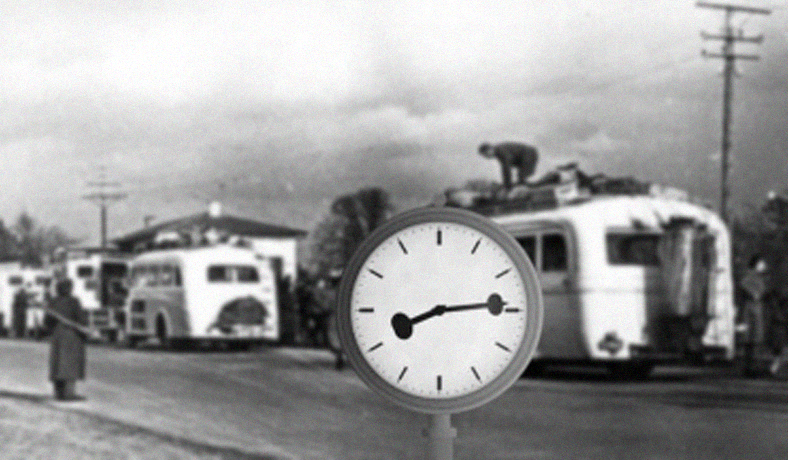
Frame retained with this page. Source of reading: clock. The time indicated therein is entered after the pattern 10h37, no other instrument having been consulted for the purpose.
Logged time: 8h14
